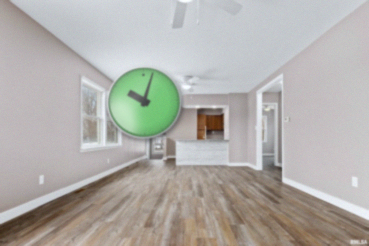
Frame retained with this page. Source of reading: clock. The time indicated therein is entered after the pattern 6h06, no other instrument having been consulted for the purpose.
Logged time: 10h03
